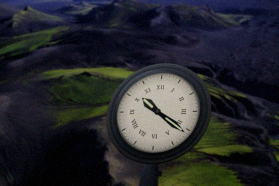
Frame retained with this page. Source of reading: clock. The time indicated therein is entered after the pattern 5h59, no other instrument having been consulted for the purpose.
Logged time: 10h21
